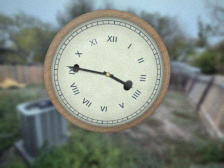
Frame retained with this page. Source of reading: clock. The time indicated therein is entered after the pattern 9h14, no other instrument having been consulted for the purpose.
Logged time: 3h46
